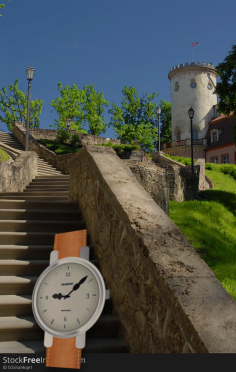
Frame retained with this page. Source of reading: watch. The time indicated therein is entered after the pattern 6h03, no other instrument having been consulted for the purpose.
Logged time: 9h08
